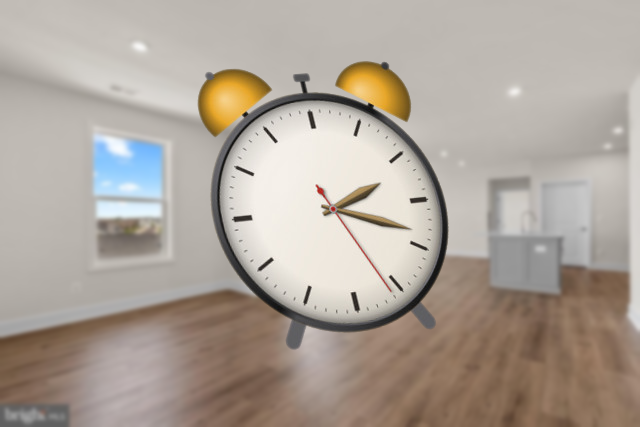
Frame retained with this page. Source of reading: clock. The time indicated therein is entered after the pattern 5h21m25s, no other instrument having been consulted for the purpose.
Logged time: 2h18m26s
